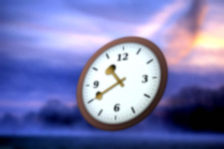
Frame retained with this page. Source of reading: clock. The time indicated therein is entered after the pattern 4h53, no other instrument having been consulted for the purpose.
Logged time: 10h40
